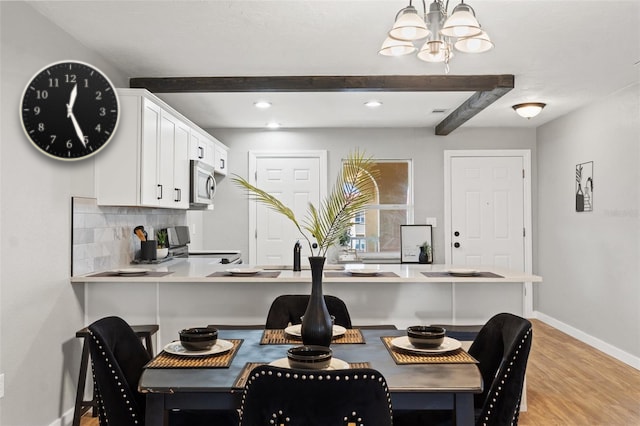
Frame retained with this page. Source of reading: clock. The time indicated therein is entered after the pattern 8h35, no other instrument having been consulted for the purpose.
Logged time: 12h26
